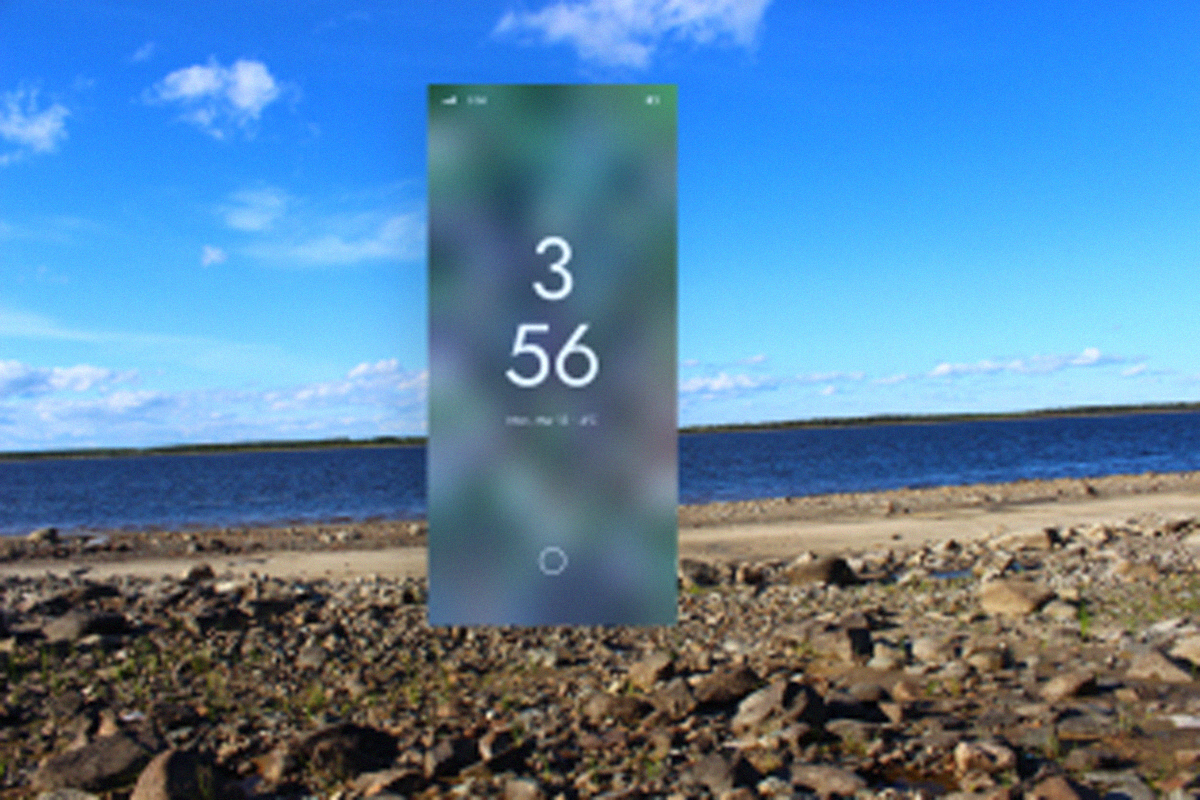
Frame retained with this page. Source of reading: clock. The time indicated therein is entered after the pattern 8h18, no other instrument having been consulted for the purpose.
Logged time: 3h56
